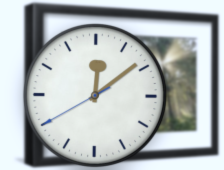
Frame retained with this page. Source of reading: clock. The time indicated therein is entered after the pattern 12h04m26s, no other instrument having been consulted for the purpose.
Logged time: 12h08m40s
